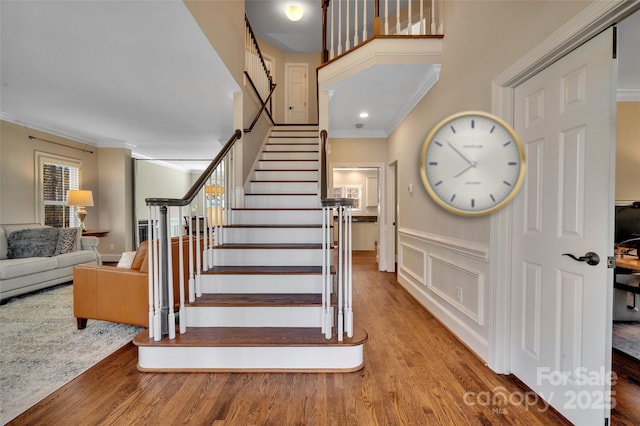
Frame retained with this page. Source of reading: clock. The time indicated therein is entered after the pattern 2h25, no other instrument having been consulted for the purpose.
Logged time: 7h52
